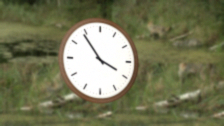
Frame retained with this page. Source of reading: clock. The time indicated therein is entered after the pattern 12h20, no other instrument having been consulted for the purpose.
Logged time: 3h54
